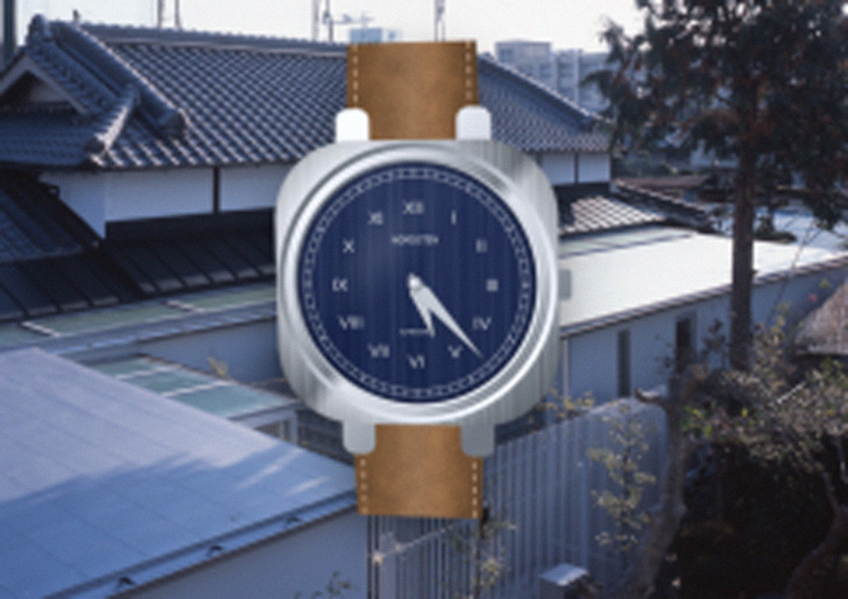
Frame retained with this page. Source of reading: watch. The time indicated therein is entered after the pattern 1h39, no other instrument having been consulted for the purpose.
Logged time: 5h23
